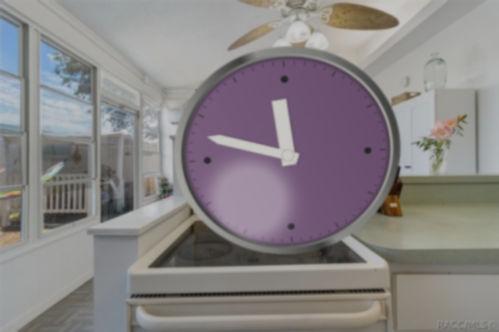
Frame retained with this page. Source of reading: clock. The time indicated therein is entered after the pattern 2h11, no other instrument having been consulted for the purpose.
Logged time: 11h48
